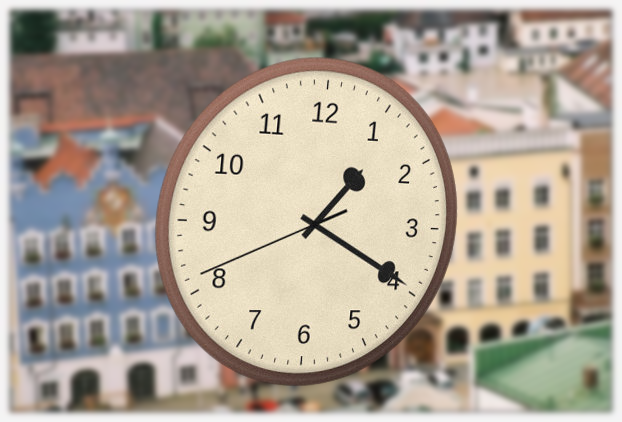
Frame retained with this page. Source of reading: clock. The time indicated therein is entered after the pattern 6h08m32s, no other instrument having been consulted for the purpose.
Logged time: 1h19m41s
